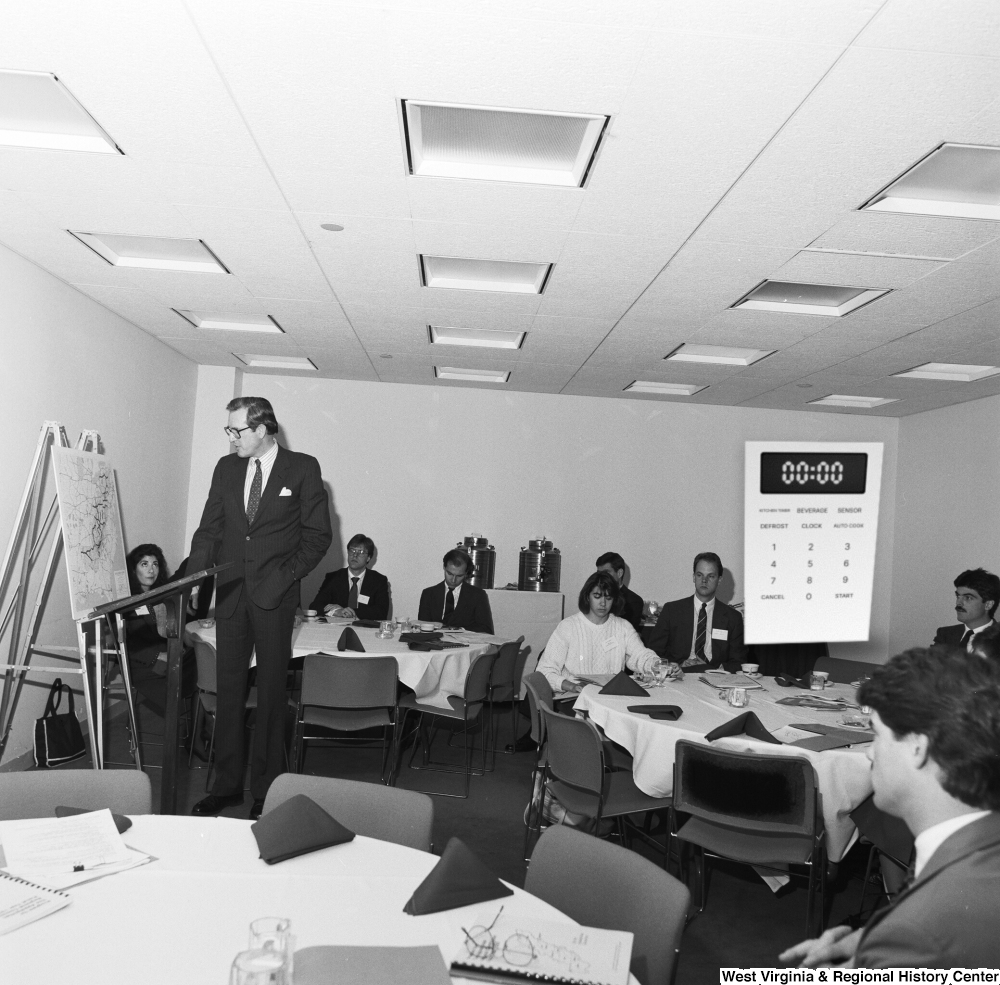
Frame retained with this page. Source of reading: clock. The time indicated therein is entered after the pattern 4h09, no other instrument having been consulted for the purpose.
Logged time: 0h00
